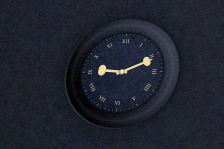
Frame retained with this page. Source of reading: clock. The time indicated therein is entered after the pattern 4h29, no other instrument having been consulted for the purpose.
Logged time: 9h11
